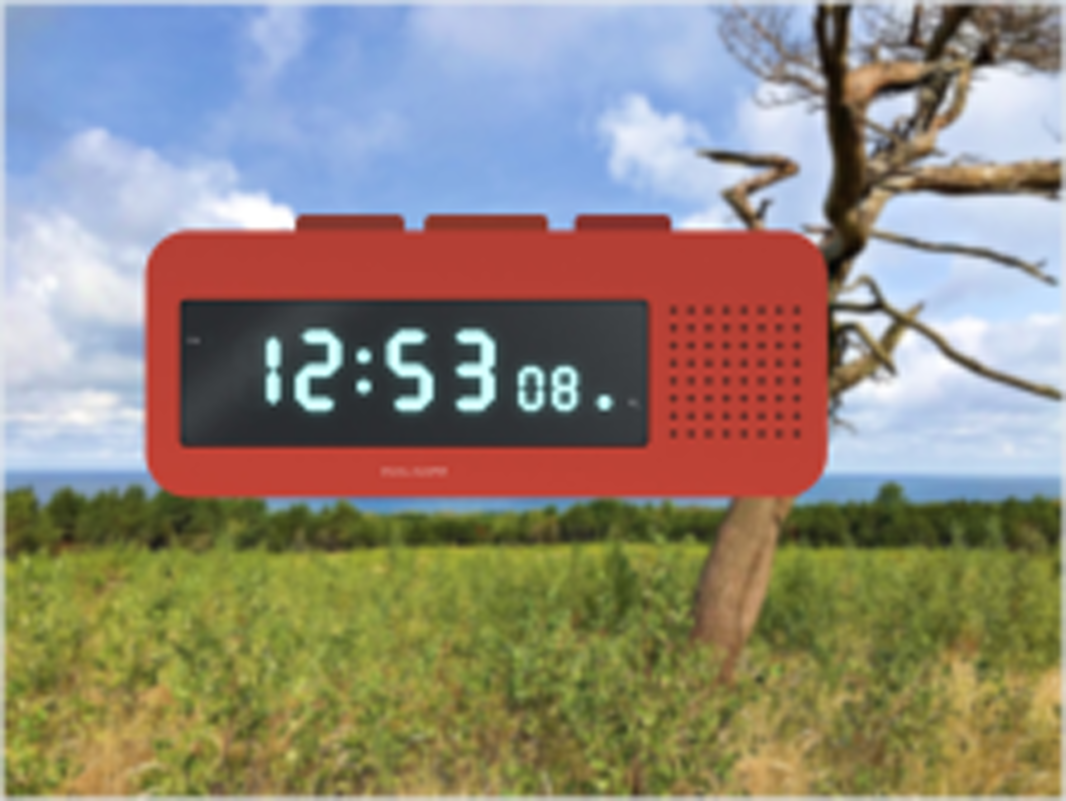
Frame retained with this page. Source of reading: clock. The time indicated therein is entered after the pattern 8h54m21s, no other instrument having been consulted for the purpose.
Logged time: 12h53m08s
